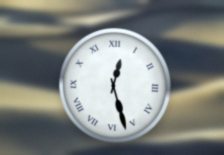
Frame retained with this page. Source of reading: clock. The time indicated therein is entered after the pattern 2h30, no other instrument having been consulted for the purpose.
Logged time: 12h27
